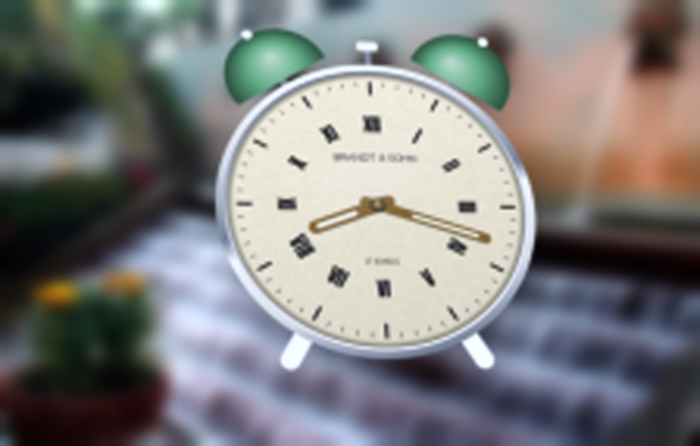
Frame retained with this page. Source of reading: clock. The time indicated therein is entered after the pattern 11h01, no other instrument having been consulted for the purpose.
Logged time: 8h18
